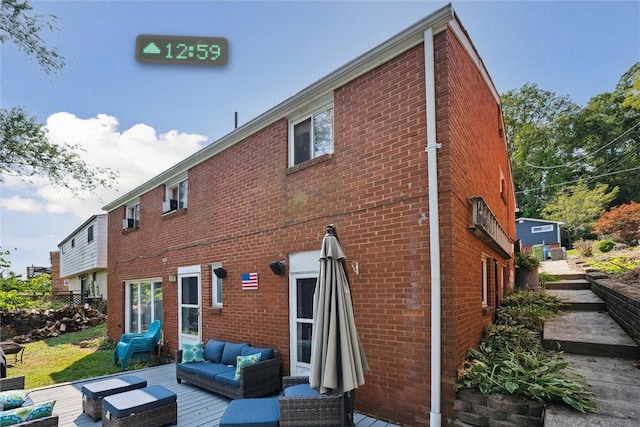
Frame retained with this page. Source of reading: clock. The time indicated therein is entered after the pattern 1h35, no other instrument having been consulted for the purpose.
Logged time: 12h59
